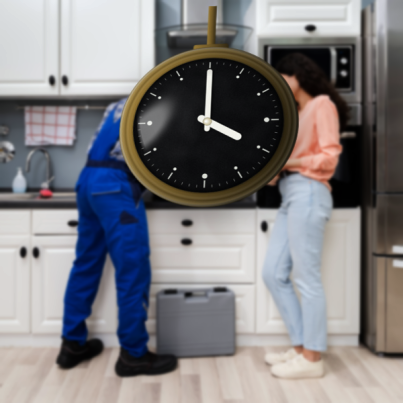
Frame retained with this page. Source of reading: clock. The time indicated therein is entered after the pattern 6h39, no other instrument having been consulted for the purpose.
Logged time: 4h00
